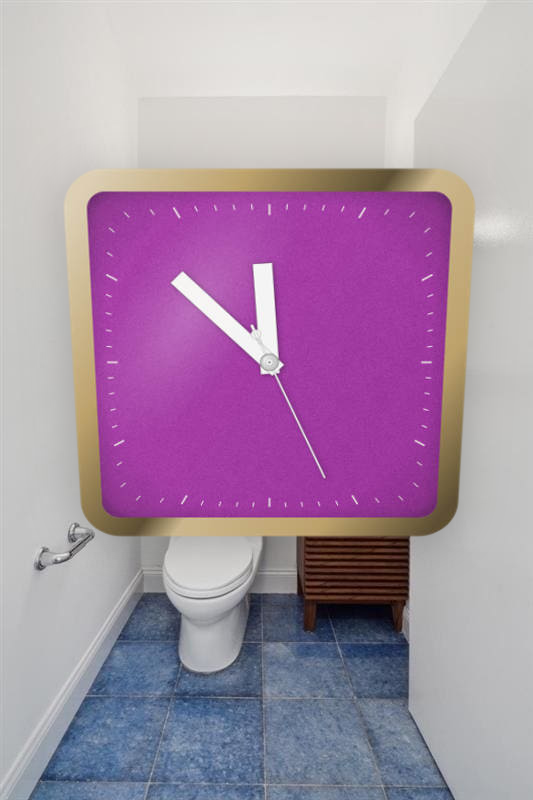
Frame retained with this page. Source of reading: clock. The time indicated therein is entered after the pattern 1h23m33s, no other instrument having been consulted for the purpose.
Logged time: 11h52m26s
